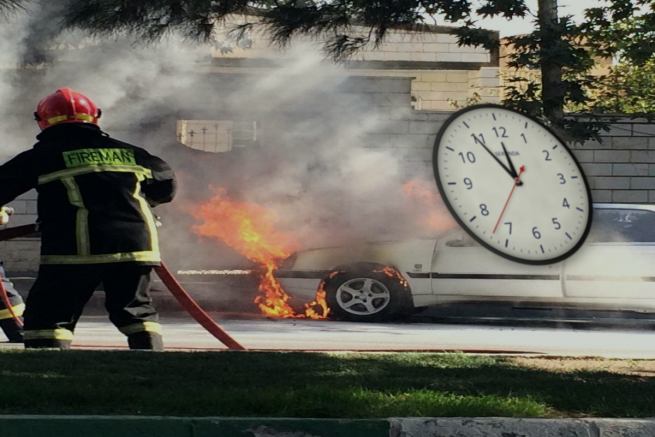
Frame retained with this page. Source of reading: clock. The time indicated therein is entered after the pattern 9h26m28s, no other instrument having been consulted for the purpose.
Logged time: 11h54m37s
